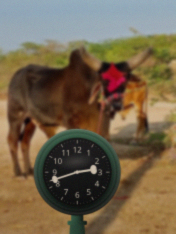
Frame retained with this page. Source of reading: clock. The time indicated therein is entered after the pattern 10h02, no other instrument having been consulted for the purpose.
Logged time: 2h42
